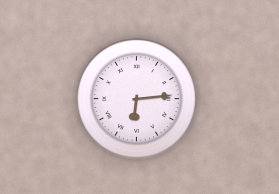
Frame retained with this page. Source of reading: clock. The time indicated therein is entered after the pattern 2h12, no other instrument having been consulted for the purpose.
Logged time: 6h14
